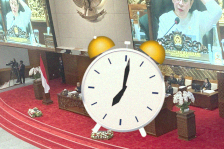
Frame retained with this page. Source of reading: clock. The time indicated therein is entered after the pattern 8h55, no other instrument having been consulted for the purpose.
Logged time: 7h01
